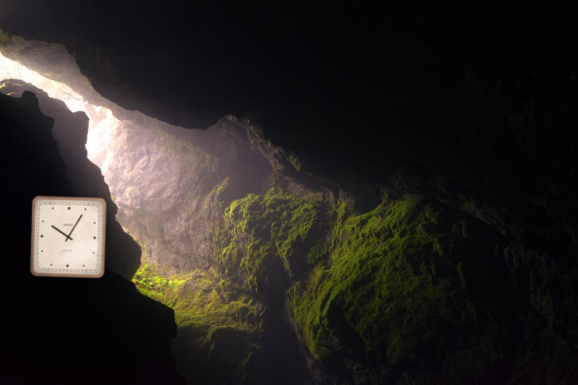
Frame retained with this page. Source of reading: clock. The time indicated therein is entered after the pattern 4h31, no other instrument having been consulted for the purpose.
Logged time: 10h05
